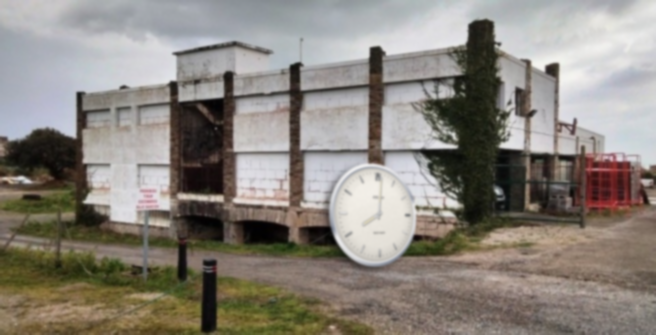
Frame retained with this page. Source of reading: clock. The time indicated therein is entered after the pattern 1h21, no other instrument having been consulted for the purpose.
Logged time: 8h01
